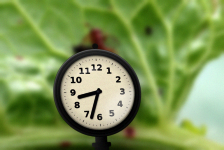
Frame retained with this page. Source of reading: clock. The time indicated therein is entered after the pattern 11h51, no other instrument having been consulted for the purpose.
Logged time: 8h33
